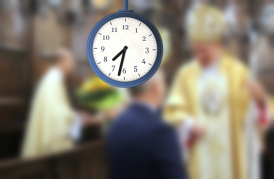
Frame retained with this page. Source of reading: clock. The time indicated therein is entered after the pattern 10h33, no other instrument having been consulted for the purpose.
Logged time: 7h32
